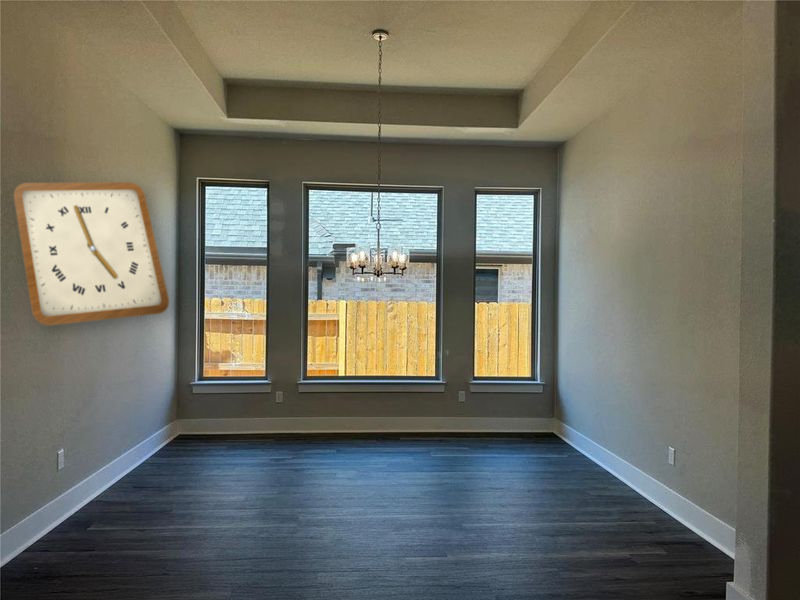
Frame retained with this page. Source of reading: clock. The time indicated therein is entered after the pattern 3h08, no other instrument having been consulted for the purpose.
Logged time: 4h58
